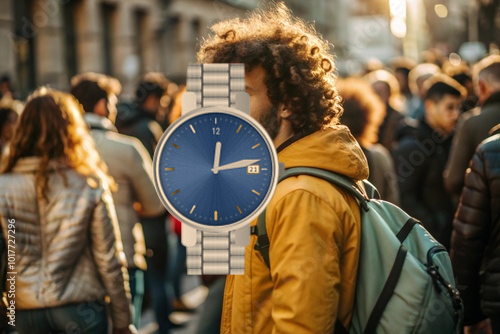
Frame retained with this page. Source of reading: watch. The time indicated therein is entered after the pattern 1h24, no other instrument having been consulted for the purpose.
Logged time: 12h13
